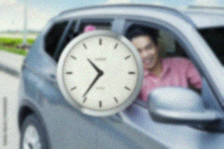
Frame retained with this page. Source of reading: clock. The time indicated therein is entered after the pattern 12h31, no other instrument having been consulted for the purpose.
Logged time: 10h36
